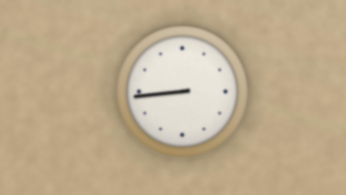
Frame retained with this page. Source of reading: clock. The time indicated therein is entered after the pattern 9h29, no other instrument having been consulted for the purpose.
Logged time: 8h44
